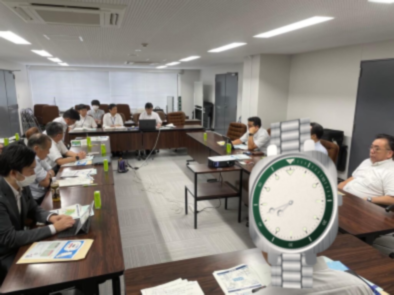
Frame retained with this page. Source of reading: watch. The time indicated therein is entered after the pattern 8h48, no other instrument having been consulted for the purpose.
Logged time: 7h42
